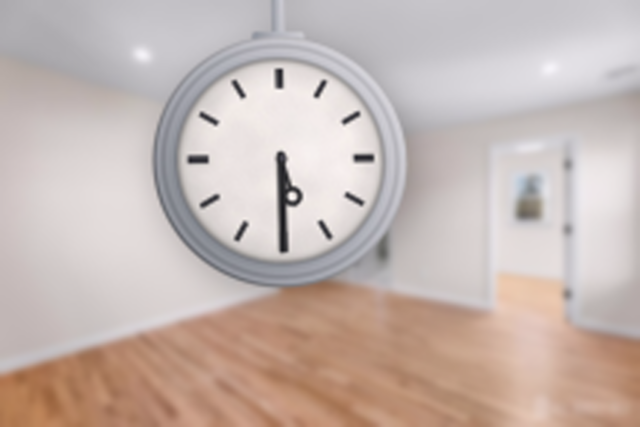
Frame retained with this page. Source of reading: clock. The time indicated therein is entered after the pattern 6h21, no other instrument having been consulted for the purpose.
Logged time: 5h30
